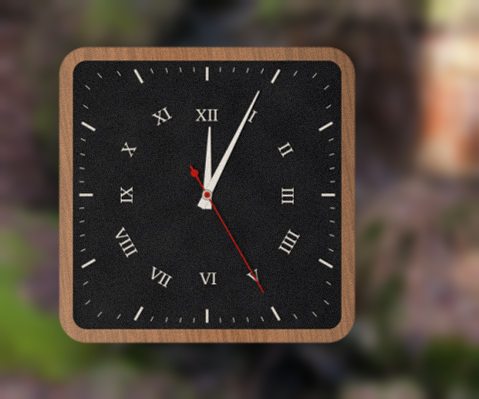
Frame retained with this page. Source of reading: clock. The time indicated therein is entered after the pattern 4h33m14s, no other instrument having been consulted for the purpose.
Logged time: 12h04m25s
